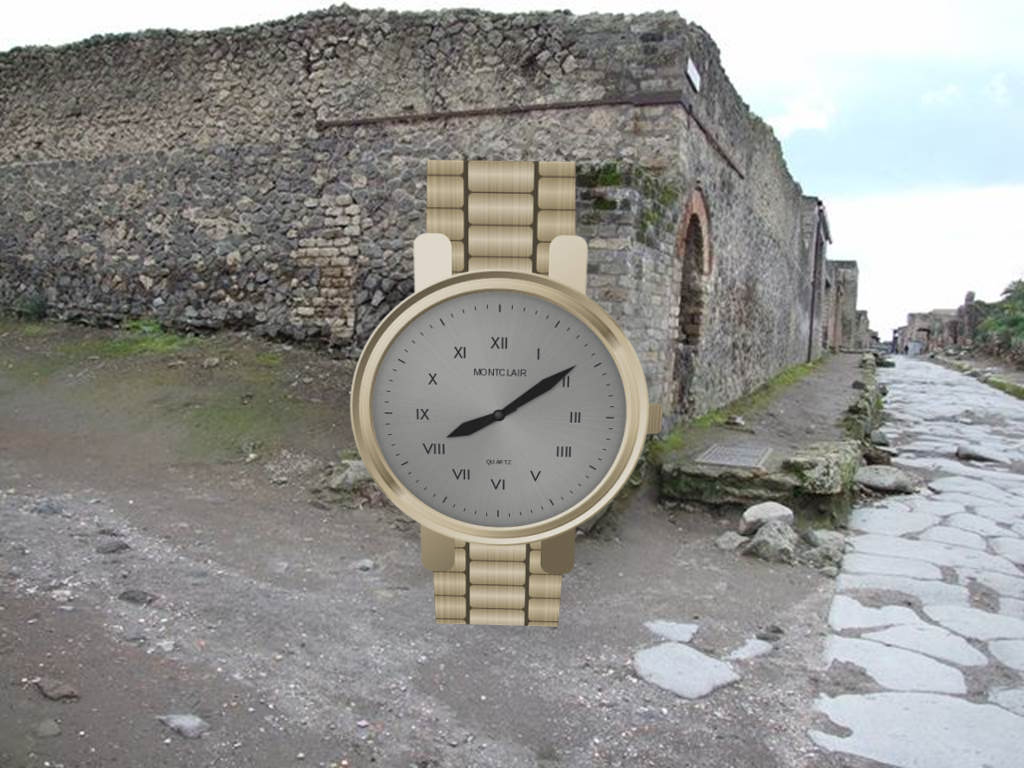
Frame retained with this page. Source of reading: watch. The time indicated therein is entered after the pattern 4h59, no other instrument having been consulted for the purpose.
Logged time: 8h09
